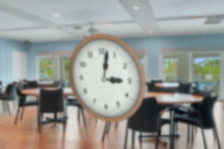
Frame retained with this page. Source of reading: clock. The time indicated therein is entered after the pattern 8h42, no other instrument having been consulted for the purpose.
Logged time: 3h02
